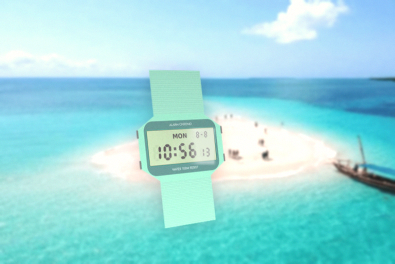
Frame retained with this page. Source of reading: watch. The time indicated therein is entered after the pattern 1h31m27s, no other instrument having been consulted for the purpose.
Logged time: 10h56m13s
